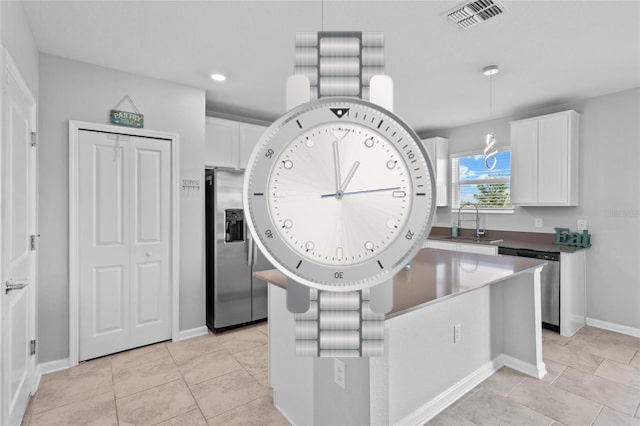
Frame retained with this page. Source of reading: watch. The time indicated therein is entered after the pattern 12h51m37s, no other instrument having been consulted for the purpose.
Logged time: 12h59m14s
